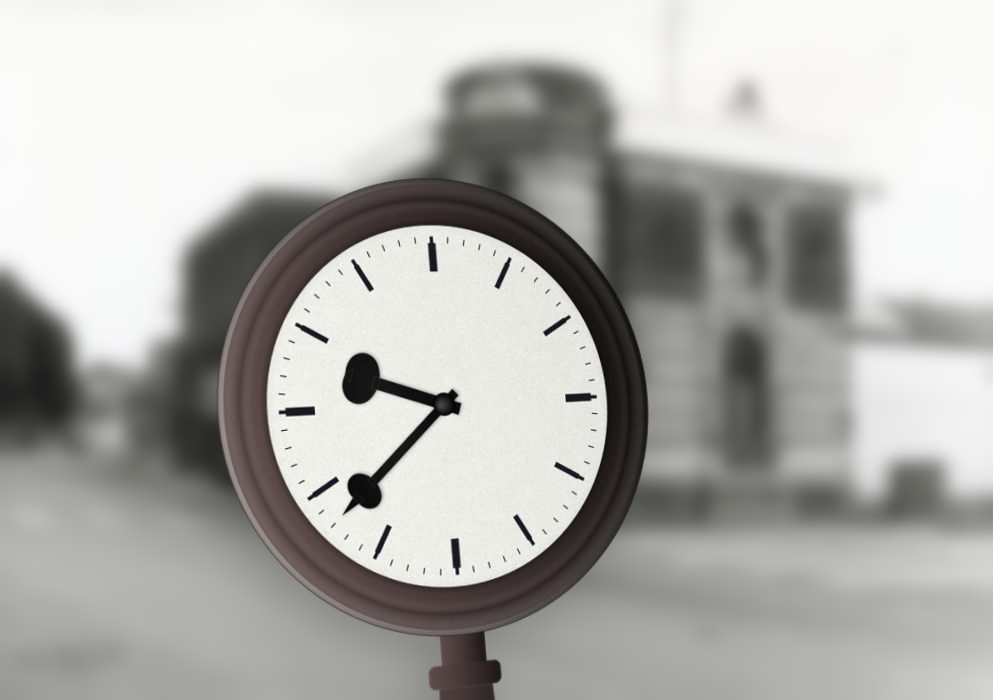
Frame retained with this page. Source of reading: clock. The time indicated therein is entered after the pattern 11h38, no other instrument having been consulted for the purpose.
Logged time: 9h38
